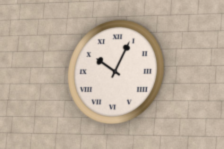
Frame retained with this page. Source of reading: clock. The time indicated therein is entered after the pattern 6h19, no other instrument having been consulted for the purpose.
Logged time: 10h04
